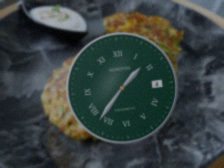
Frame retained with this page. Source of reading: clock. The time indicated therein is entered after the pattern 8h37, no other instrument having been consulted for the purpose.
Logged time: 1h37
